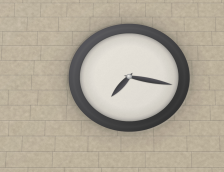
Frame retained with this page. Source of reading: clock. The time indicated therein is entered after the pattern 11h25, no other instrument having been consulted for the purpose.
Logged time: 7h17
